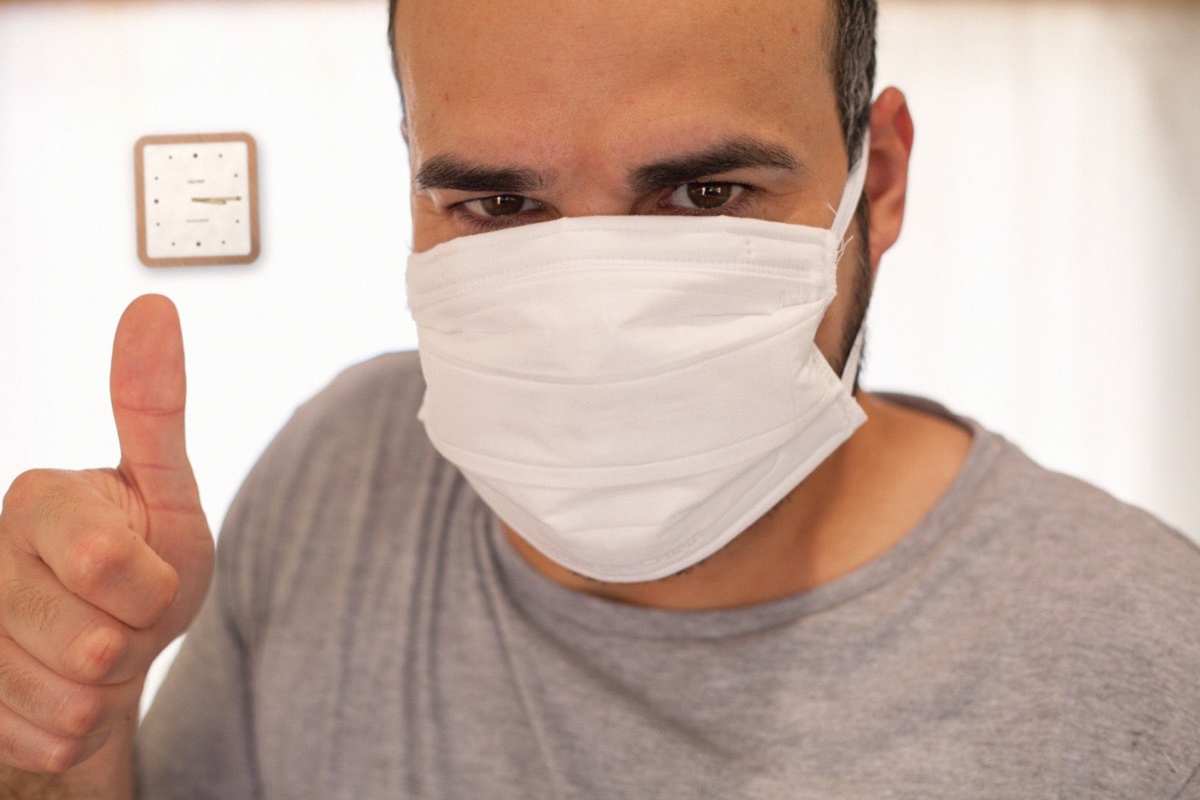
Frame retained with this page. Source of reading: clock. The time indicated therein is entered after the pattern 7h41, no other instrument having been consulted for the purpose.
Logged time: 3h15
